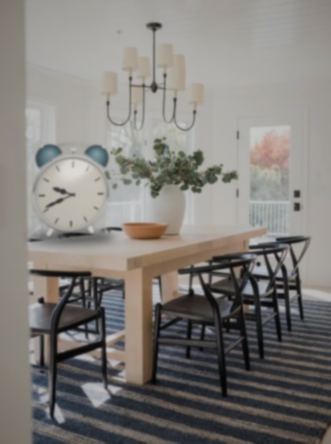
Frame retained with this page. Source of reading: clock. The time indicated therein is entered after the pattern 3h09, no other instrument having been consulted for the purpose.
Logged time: 9h41
